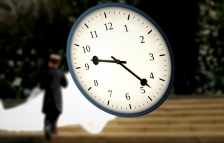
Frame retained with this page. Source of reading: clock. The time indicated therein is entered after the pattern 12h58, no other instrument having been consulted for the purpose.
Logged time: 9h23
